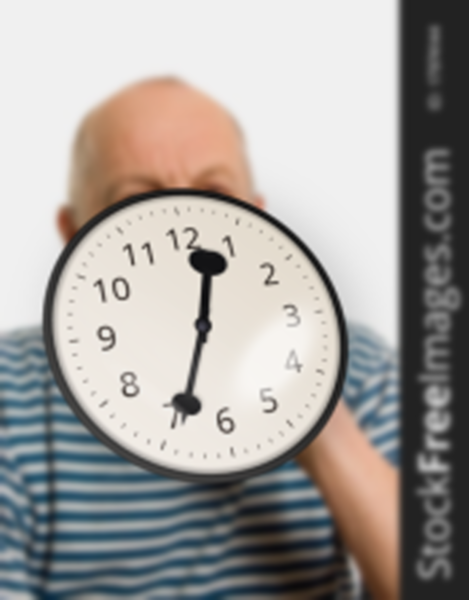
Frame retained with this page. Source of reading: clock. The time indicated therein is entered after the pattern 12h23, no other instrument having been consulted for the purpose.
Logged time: 12h34
